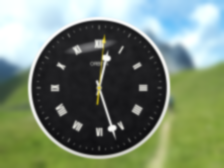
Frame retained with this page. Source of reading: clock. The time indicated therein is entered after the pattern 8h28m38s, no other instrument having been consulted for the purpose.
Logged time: 12h27m01s
